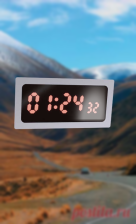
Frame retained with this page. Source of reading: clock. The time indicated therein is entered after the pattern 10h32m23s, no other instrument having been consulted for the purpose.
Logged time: 1h24m32s
